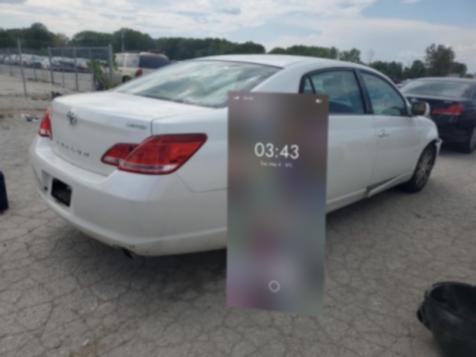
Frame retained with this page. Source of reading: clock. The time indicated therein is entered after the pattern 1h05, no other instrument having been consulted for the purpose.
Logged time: 3h43
